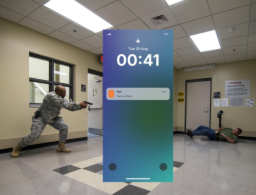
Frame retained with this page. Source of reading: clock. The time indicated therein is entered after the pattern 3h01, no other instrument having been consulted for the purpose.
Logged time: 0h41
